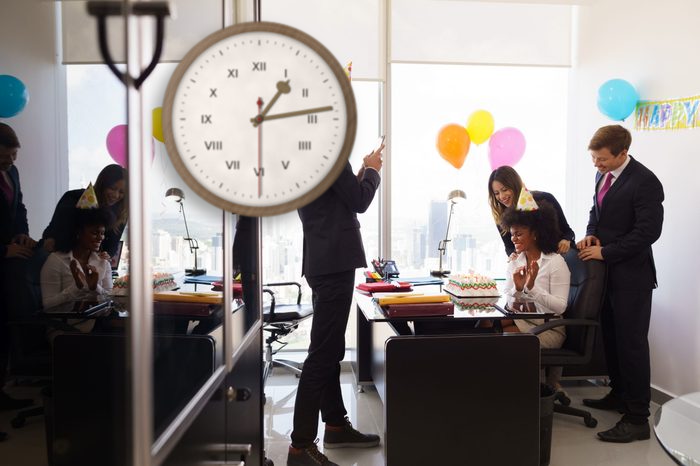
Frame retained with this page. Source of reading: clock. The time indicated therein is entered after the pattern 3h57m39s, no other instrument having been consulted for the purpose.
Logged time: 1h13m30s
